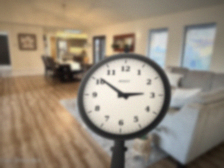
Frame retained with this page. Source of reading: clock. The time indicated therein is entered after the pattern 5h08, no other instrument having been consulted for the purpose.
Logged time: 2h51
